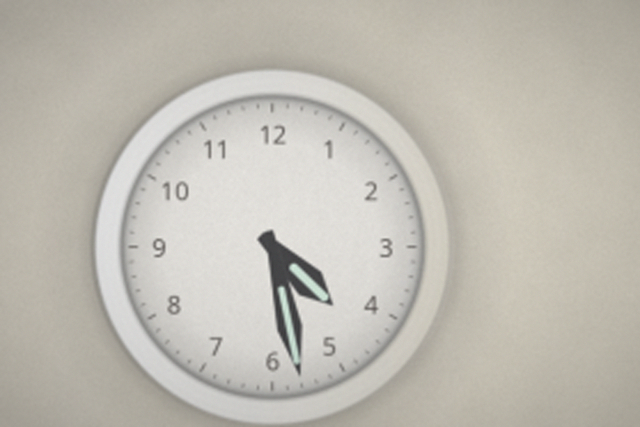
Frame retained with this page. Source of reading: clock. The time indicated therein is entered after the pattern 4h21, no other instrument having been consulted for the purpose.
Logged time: 4h28
